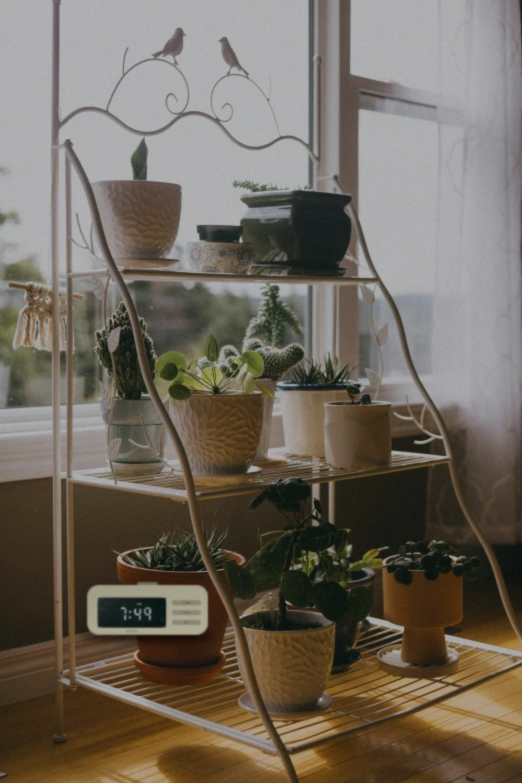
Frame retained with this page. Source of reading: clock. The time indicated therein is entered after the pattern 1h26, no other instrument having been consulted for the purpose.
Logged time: 7h49
